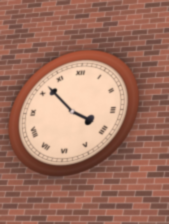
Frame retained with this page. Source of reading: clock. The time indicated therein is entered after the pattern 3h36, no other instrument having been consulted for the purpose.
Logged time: 3h52
